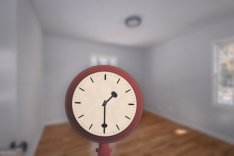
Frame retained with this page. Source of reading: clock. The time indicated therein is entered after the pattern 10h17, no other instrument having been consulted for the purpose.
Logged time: 1h30
